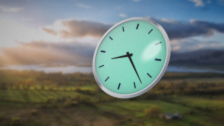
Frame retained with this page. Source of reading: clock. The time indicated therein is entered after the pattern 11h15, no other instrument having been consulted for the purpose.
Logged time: 8h23
